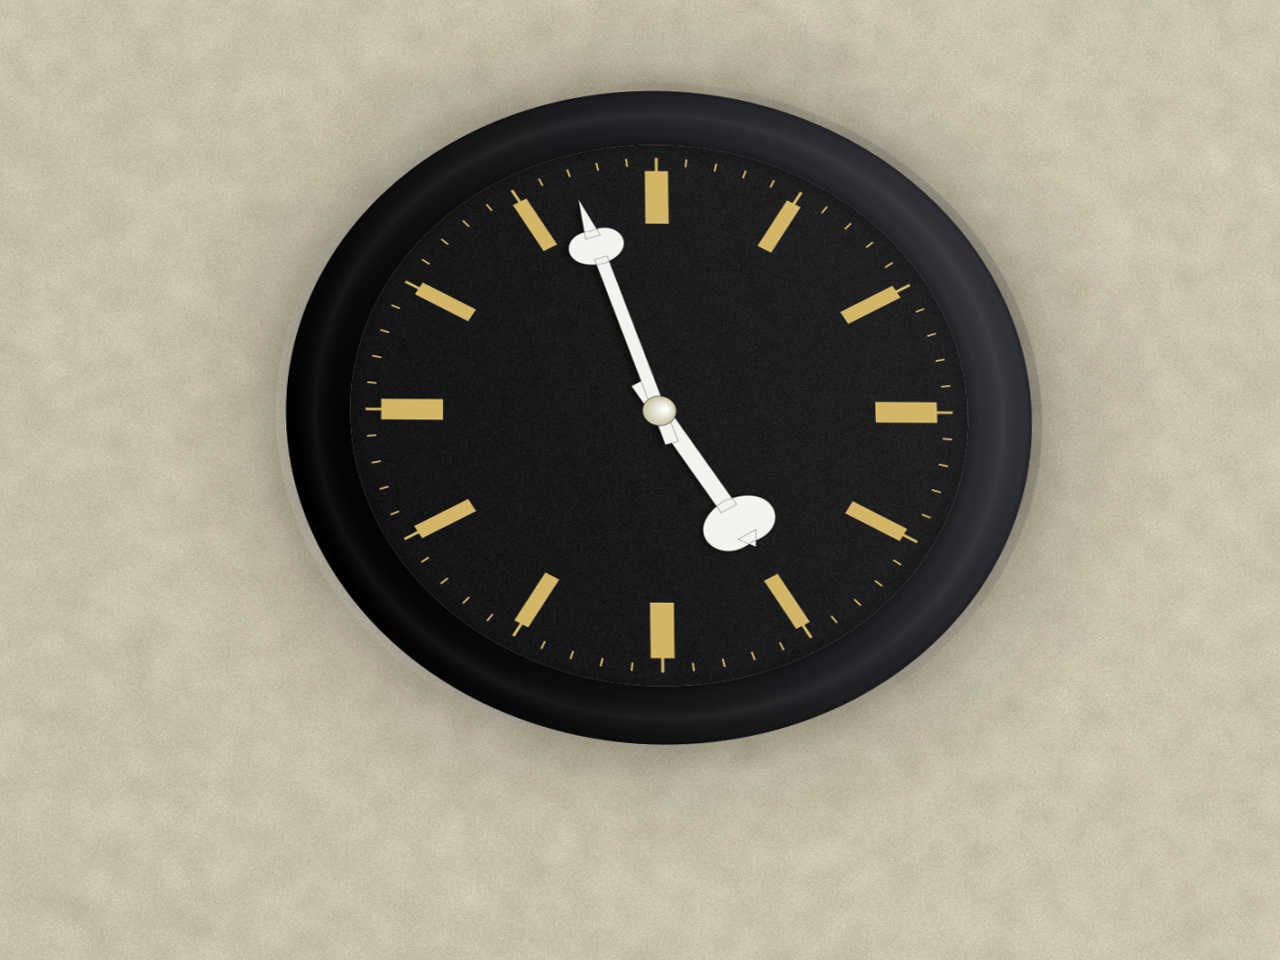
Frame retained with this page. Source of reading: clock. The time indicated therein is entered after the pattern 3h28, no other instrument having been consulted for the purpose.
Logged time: 4h57
